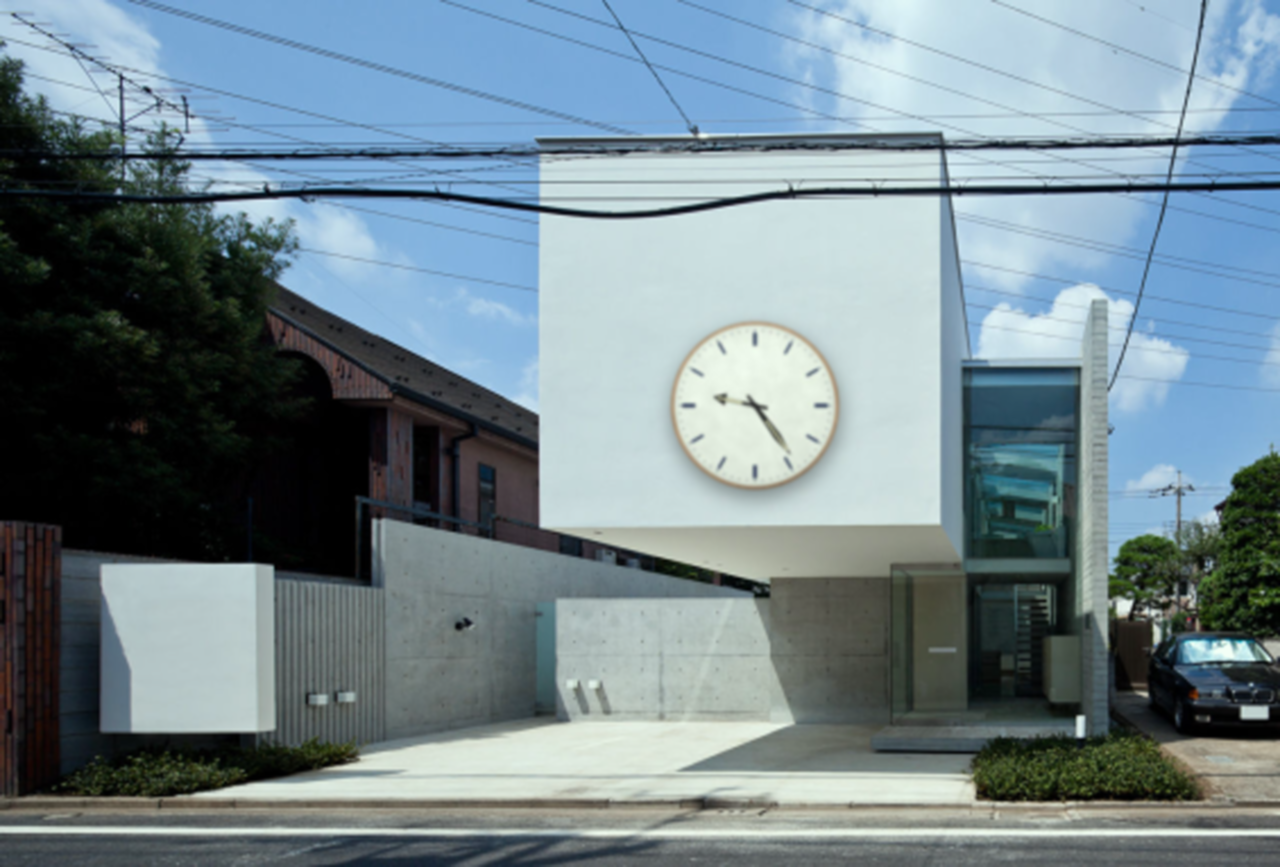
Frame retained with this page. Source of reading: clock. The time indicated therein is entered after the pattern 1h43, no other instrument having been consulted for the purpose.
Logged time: 9h24
